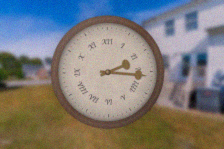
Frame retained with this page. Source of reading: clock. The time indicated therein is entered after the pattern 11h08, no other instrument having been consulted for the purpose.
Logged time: 2h16
